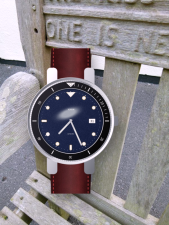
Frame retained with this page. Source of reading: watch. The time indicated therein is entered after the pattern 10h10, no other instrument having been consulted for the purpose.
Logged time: 7h26
